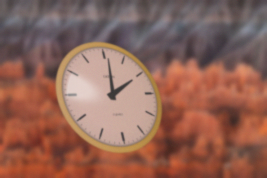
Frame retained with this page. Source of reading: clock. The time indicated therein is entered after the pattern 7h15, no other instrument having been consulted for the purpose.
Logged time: 2h01
